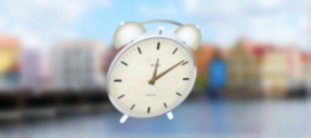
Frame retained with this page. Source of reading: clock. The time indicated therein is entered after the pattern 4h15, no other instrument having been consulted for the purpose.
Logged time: 12h09
